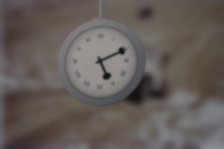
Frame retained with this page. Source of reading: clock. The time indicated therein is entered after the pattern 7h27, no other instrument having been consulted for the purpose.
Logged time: 5h11
